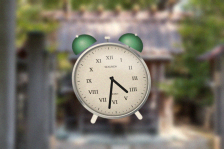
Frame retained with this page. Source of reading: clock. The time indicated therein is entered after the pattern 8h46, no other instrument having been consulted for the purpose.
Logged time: 4h32
